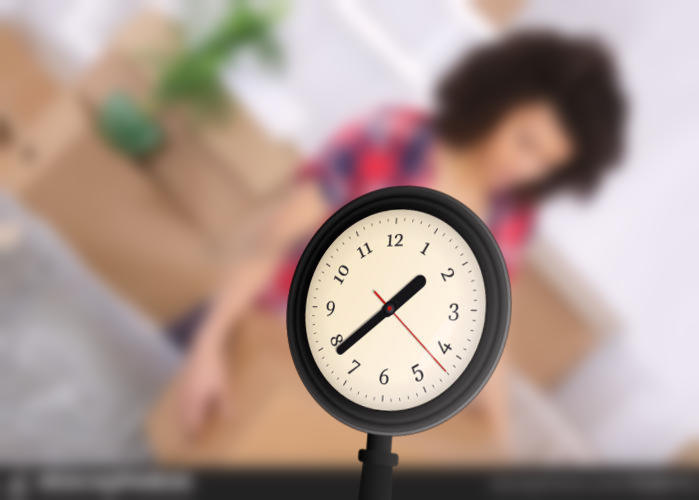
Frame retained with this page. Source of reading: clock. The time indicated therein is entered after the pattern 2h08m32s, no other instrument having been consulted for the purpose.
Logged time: 1h38m22s
